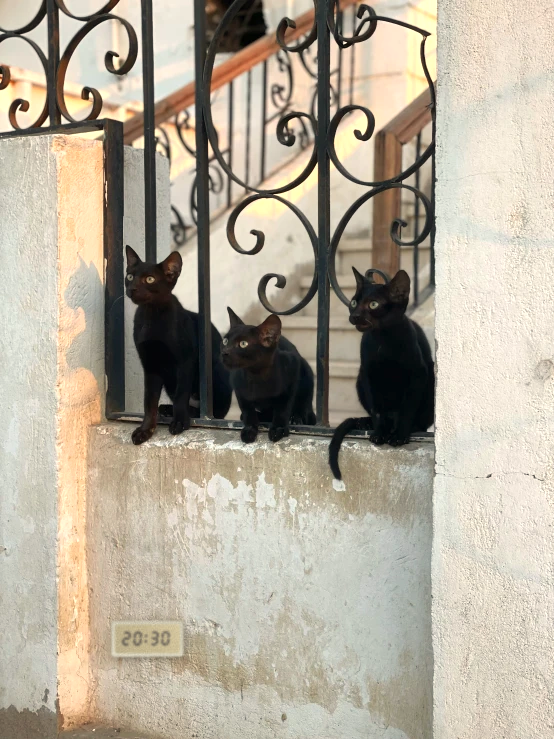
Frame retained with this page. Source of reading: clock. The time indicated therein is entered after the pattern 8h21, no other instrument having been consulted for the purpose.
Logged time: 20h30
